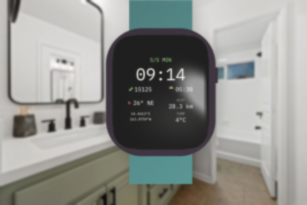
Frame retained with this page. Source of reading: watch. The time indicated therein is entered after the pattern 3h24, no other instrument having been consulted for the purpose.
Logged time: 9h14
